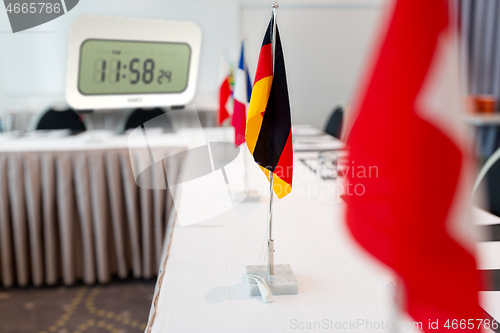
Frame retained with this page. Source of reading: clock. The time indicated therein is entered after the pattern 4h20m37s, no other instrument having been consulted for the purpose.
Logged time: 11h58m24s
